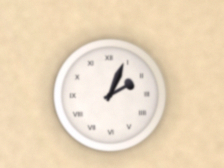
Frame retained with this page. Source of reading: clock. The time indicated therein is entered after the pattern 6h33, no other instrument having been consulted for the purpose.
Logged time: 2h04
